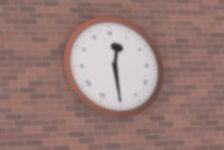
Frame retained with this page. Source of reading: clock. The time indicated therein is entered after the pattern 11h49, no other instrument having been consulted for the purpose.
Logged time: 12h30
